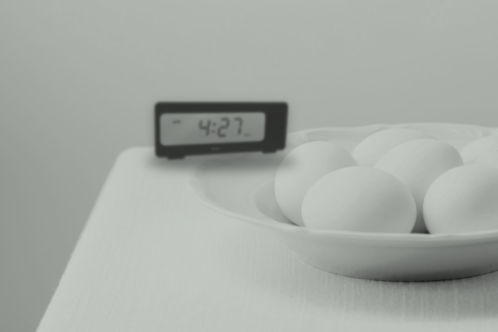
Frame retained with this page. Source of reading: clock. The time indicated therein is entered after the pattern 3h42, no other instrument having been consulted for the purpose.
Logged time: 4h27
